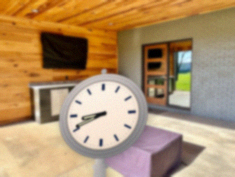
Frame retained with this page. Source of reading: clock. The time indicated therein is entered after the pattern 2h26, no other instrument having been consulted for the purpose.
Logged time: 8h41
